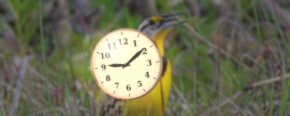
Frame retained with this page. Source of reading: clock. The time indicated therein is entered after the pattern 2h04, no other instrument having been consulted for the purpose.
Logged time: 9h09
